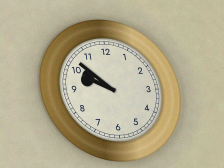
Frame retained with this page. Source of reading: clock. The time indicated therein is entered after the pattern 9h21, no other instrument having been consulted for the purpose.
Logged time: 9h52
